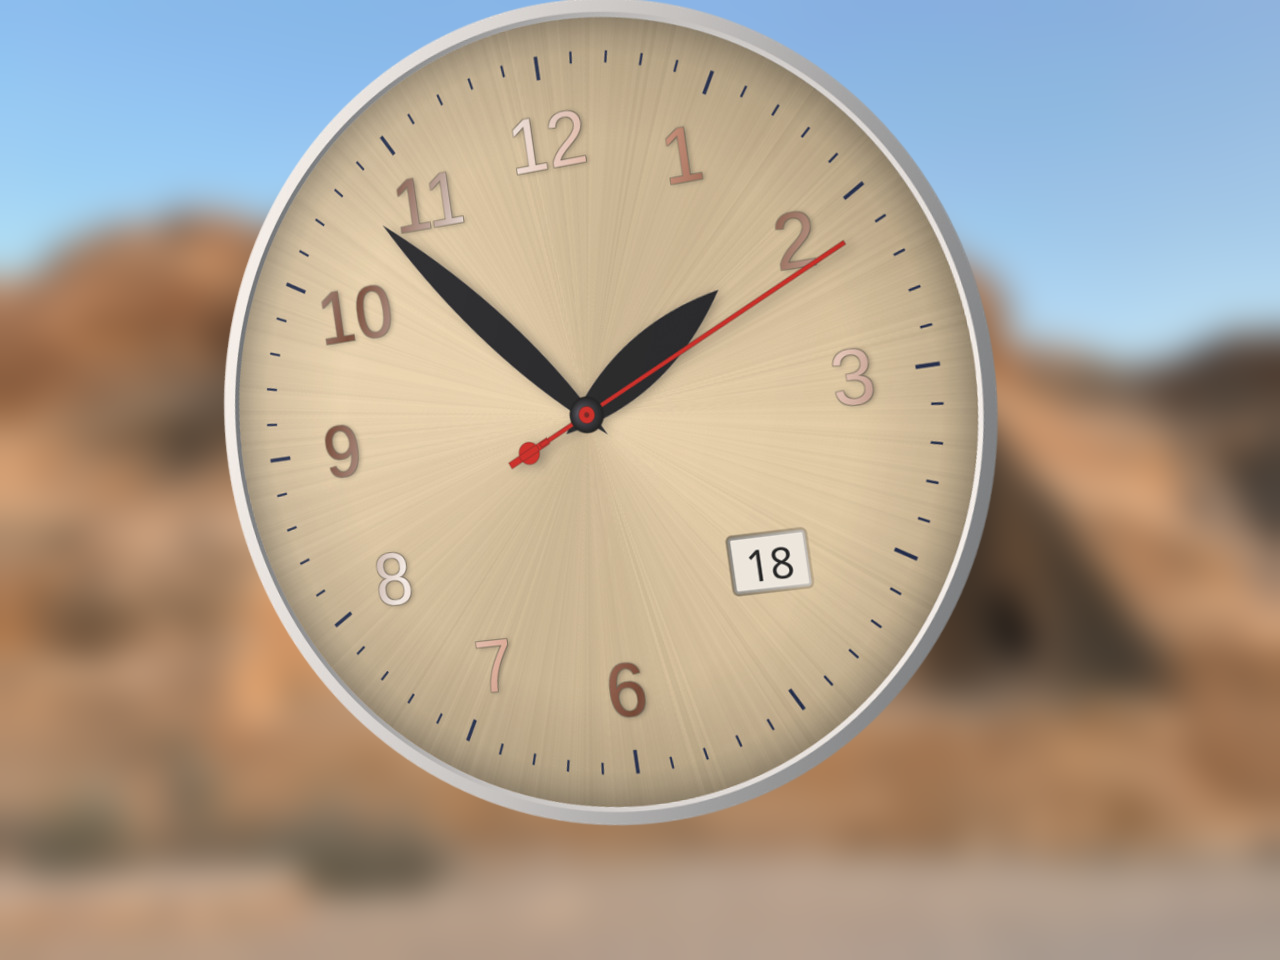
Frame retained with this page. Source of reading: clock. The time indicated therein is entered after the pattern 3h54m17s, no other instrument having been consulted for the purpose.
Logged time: 1h53m11s
